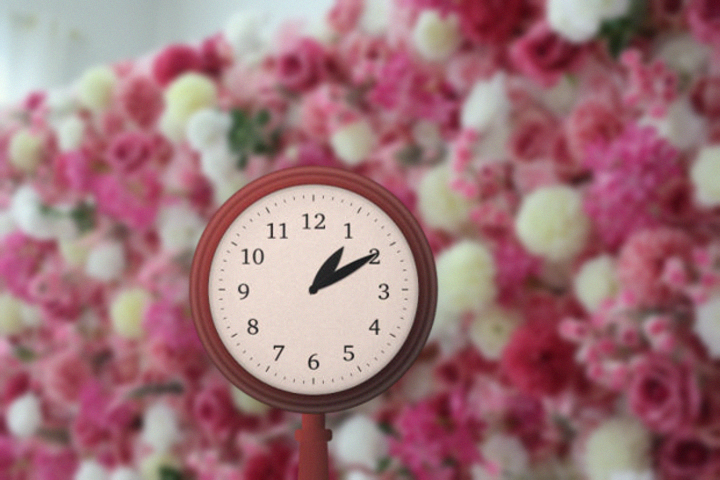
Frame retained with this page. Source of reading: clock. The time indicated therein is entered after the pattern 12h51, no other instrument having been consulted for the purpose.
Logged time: 1h10
